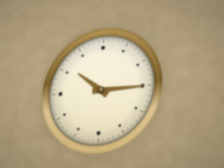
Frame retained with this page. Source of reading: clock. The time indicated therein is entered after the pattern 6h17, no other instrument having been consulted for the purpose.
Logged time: 10h15
